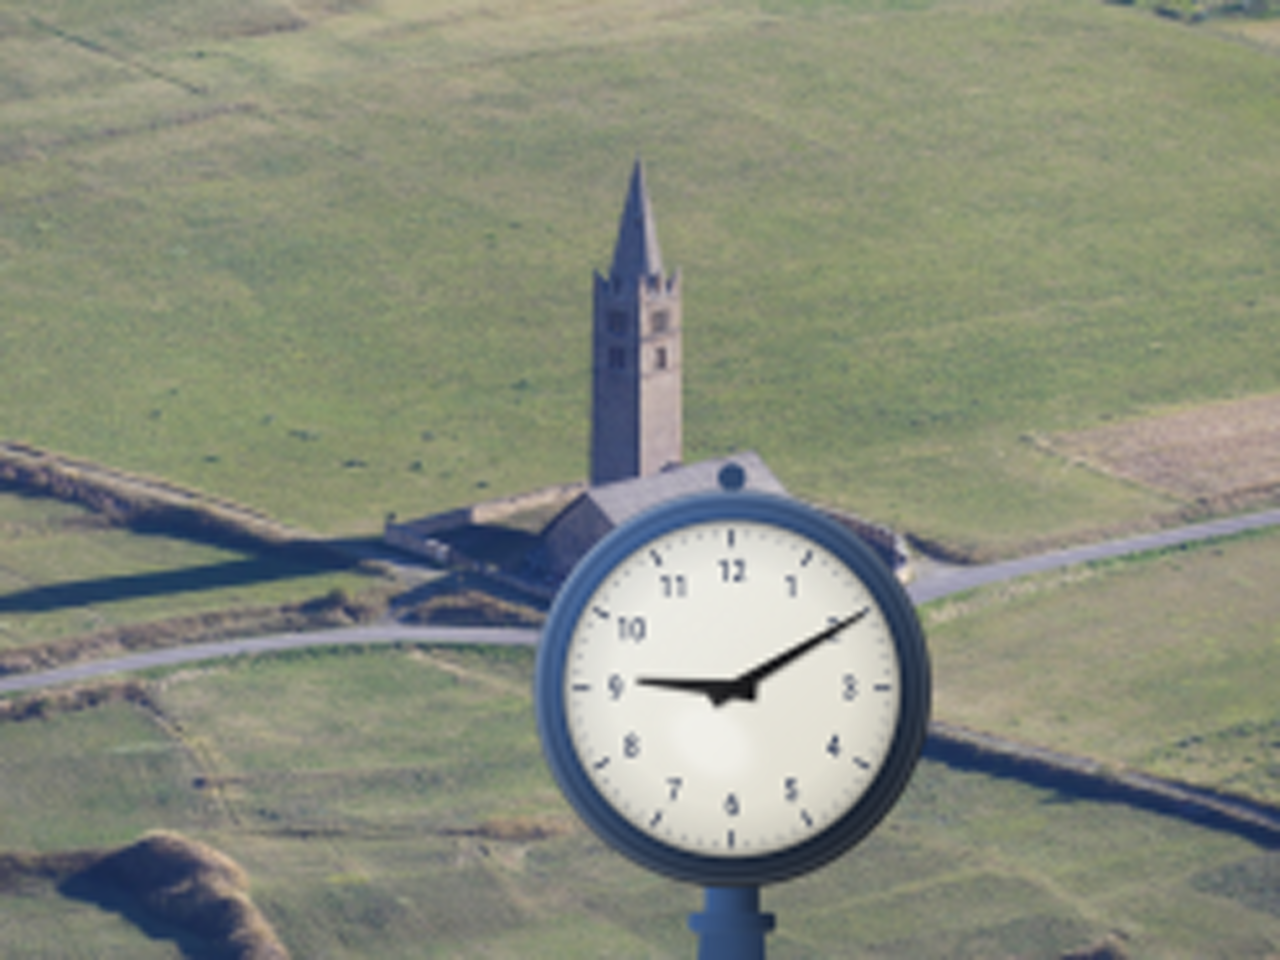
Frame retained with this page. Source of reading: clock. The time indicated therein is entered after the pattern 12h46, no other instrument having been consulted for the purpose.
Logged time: 9h10
